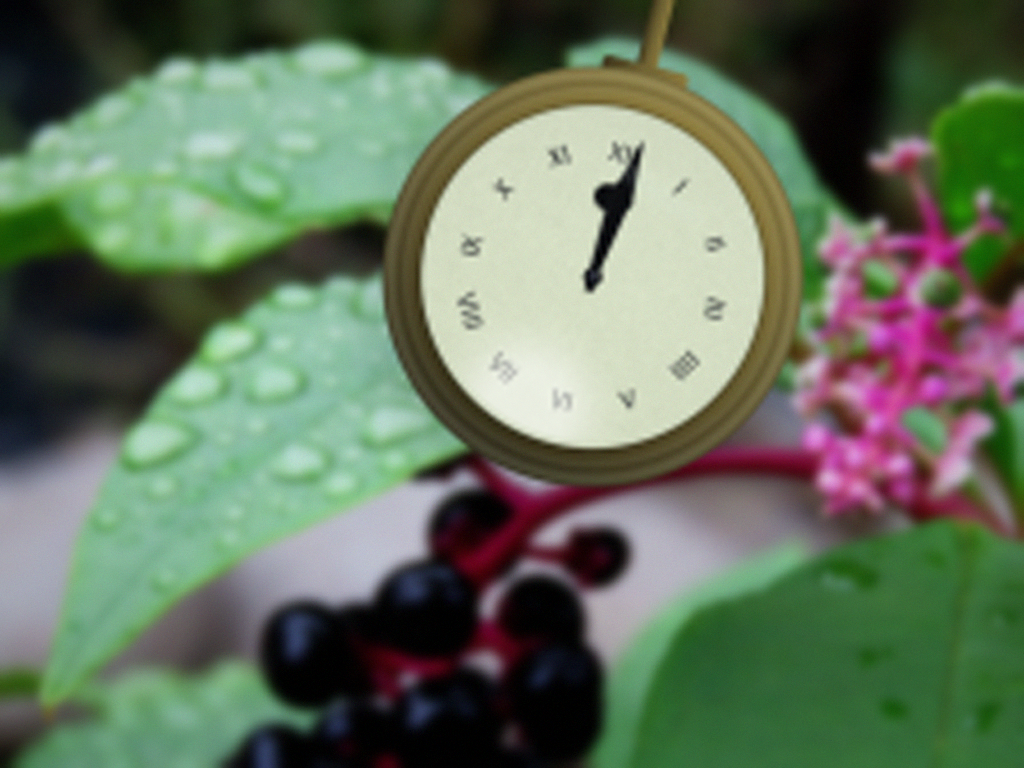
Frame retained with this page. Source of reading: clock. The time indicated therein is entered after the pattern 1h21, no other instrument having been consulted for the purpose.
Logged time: 12h01
